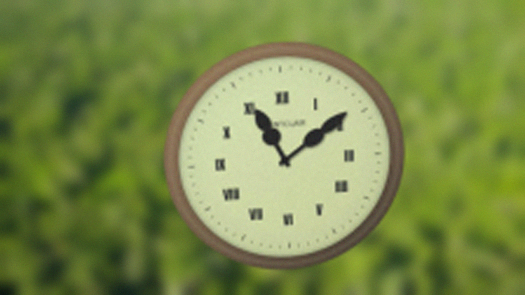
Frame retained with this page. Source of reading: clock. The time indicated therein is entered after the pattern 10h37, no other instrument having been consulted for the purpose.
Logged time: 11h09
